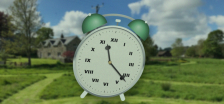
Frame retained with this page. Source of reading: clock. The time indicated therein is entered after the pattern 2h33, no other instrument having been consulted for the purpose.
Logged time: 11h22
